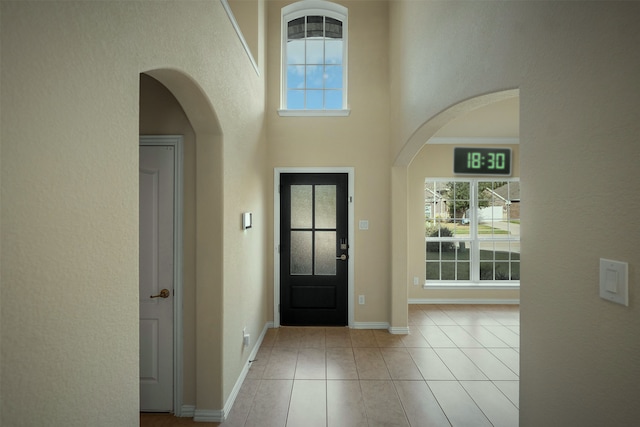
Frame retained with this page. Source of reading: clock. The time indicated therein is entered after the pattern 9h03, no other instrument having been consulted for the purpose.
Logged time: 18h30
